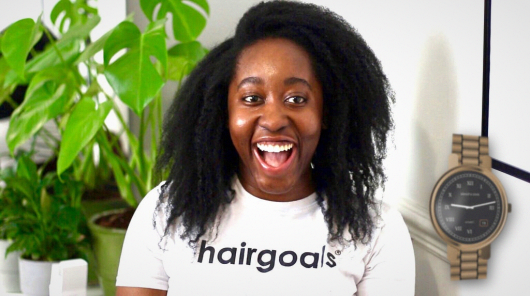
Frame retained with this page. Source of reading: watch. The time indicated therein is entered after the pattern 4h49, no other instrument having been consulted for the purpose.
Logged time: 9h13
